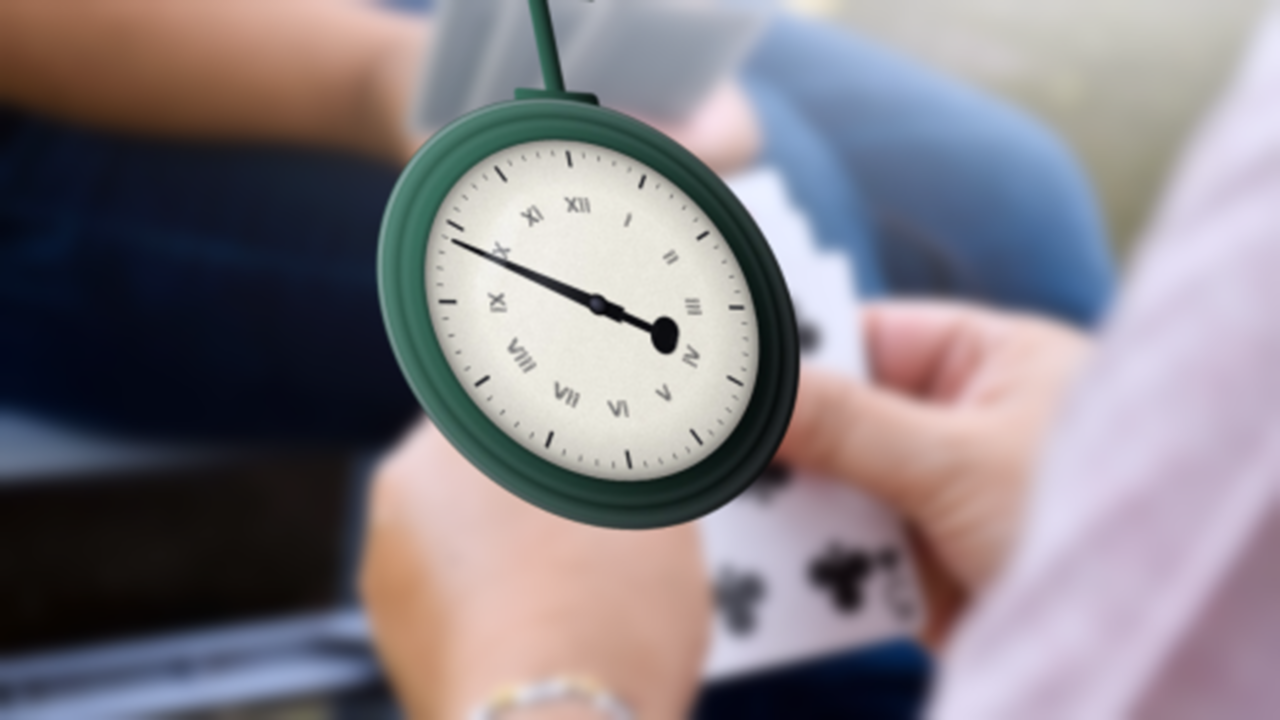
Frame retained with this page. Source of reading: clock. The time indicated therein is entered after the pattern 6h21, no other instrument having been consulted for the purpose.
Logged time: 3h49
